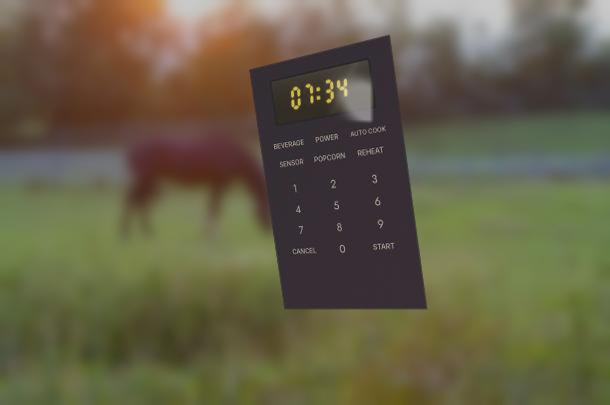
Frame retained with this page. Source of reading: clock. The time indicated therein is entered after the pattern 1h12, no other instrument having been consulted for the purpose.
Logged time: 7h34
